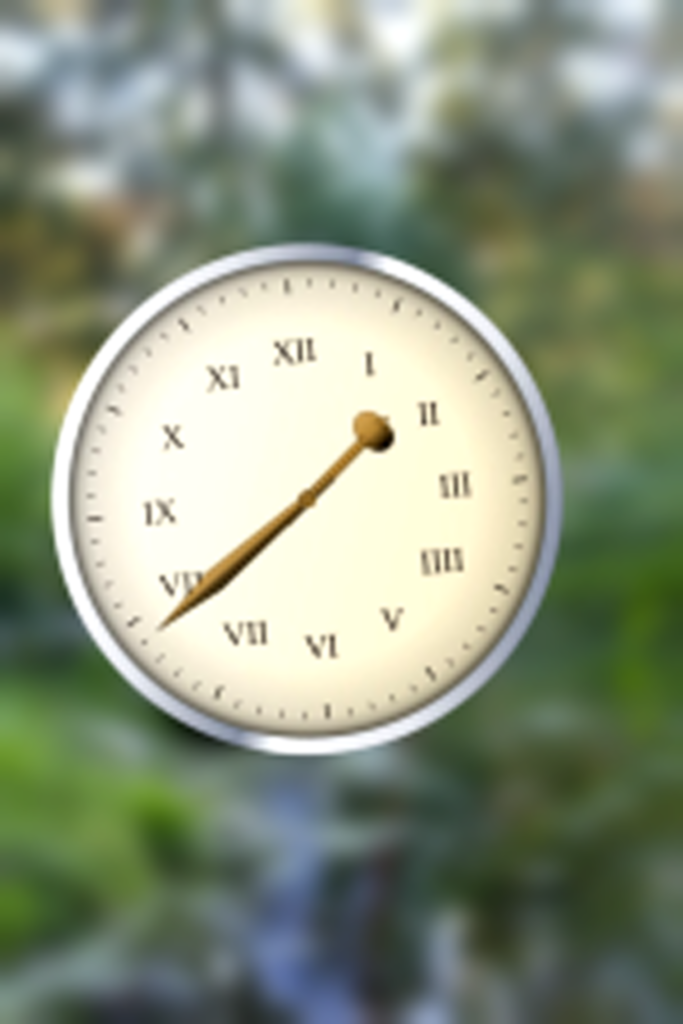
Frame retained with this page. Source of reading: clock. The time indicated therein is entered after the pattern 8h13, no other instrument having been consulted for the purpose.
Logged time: 1h39
